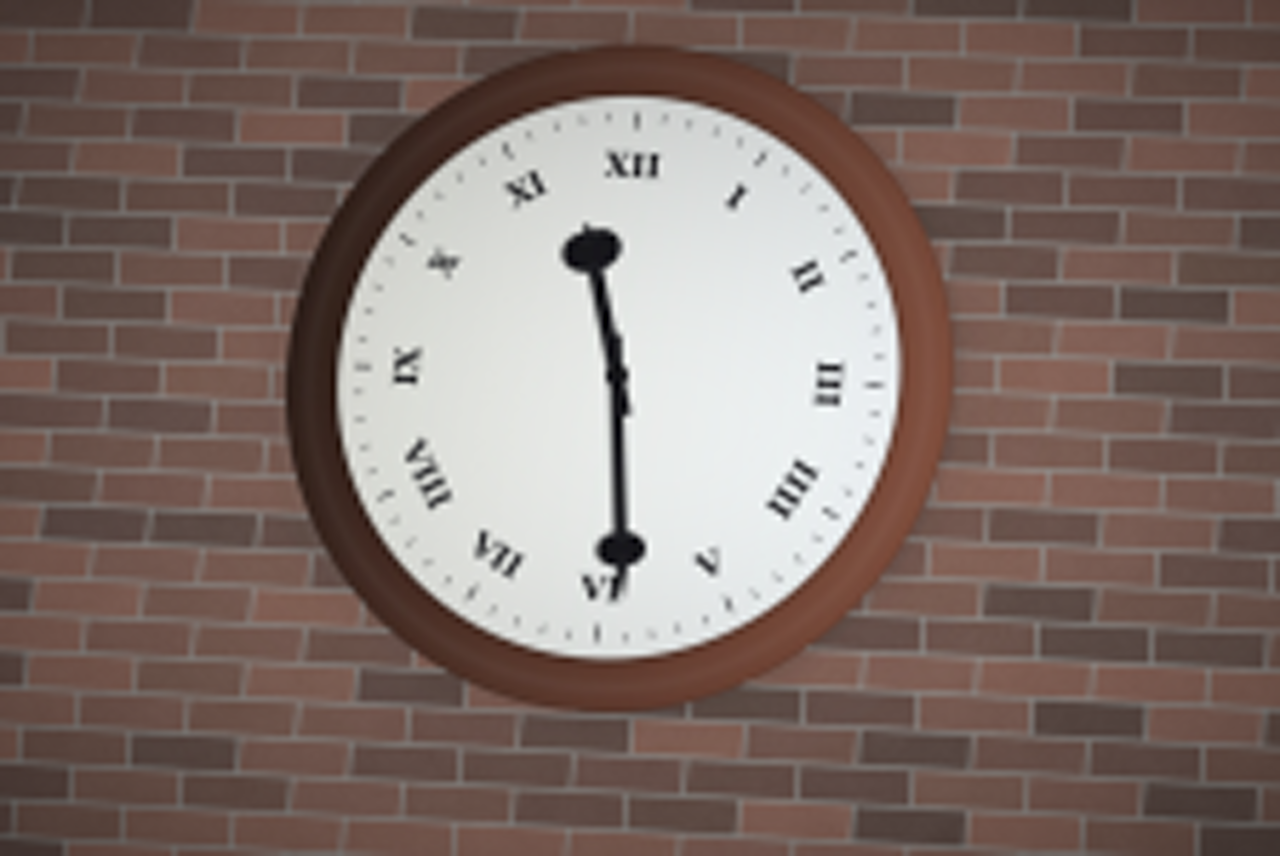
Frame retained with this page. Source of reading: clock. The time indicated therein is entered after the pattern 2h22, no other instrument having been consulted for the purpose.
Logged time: 11h29
